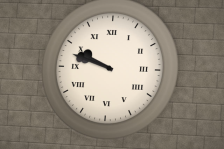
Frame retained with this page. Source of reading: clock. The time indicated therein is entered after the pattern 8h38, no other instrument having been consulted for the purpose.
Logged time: 9h48
